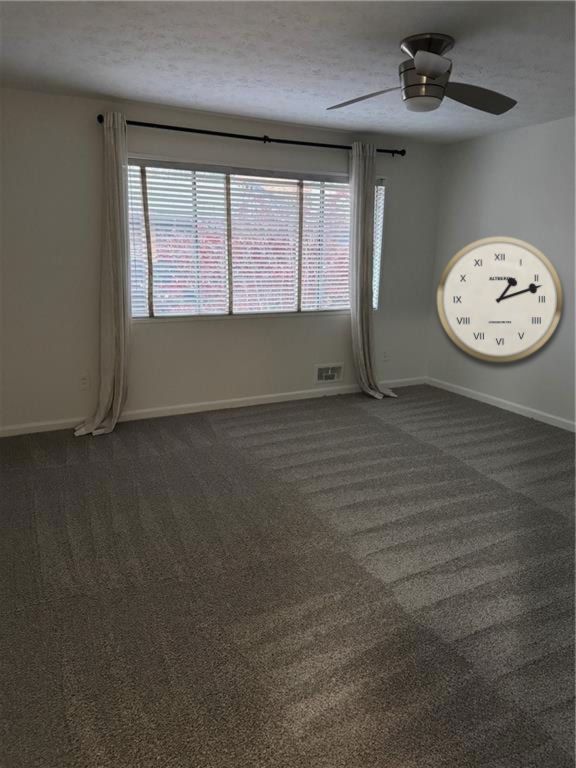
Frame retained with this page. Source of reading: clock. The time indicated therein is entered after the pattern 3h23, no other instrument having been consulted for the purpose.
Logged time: 1h12
